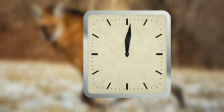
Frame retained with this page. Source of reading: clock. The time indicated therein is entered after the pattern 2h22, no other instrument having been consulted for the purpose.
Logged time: 12h01
